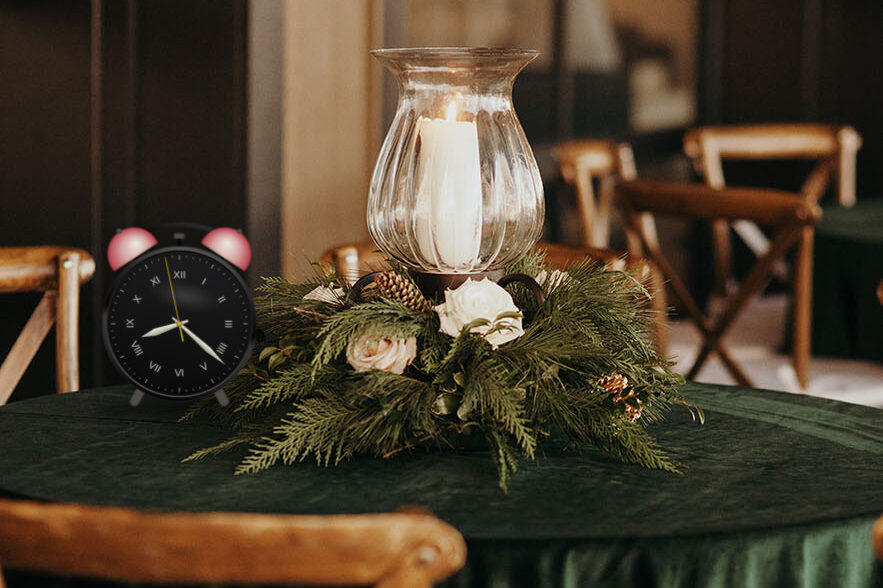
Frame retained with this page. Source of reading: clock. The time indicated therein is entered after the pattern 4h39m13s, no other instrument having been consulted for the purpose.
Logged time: 8h21m58s
